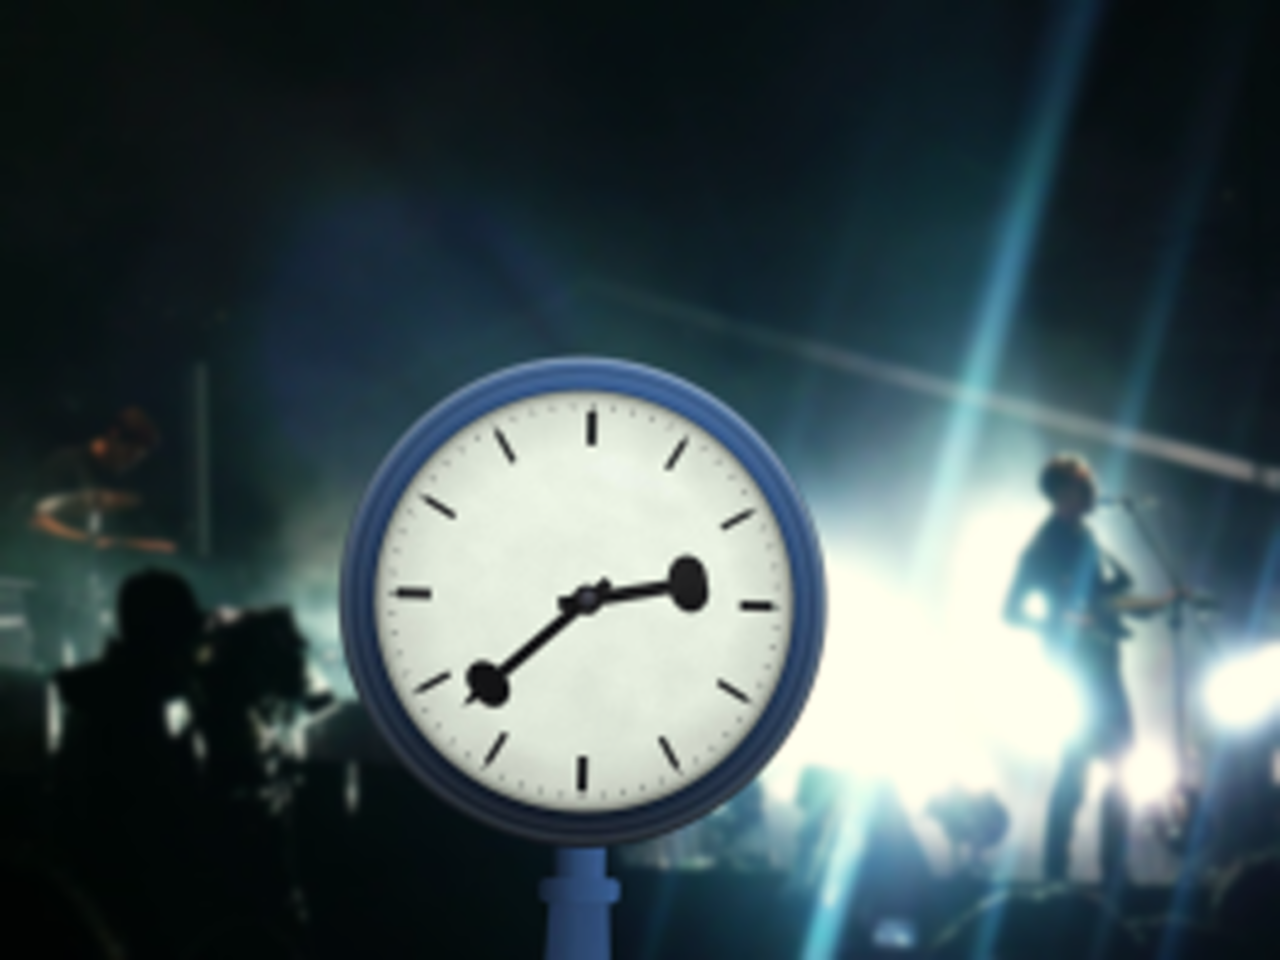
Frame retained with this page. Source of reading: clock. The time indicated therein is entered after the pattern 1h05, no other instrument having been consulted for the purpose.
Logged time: 2h38
